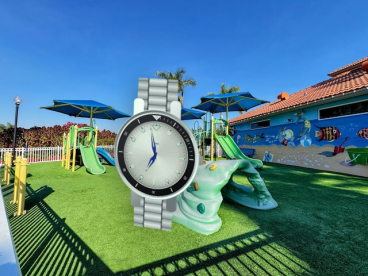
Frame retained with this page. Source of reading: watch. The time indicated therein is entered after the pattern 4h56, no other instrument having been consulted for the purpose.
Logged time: 6h58
